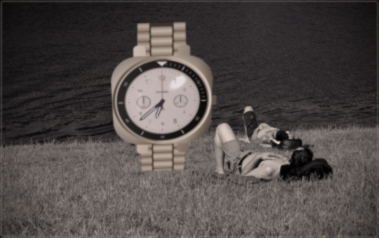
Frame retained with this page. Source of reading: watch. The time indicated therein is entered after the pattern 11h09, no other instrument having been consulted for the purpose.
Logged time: 6h38
